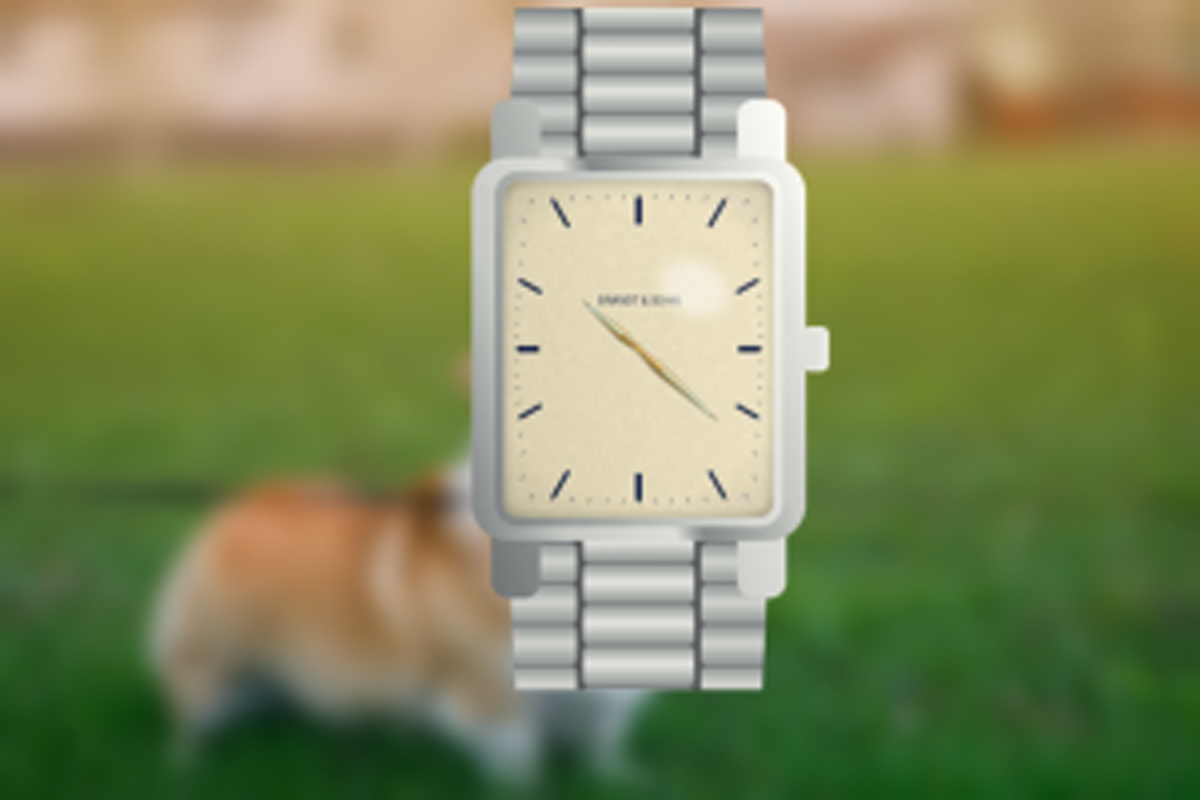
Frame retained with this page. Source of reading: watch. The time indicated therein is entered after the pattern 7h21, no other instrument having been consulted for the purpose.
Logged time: 10h22
